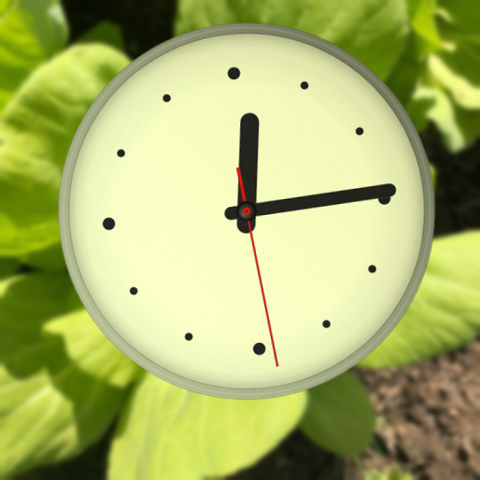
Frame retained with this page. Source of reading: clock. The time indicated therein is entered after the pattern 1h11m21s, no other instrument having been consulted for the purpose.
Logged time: 12h14m29s
